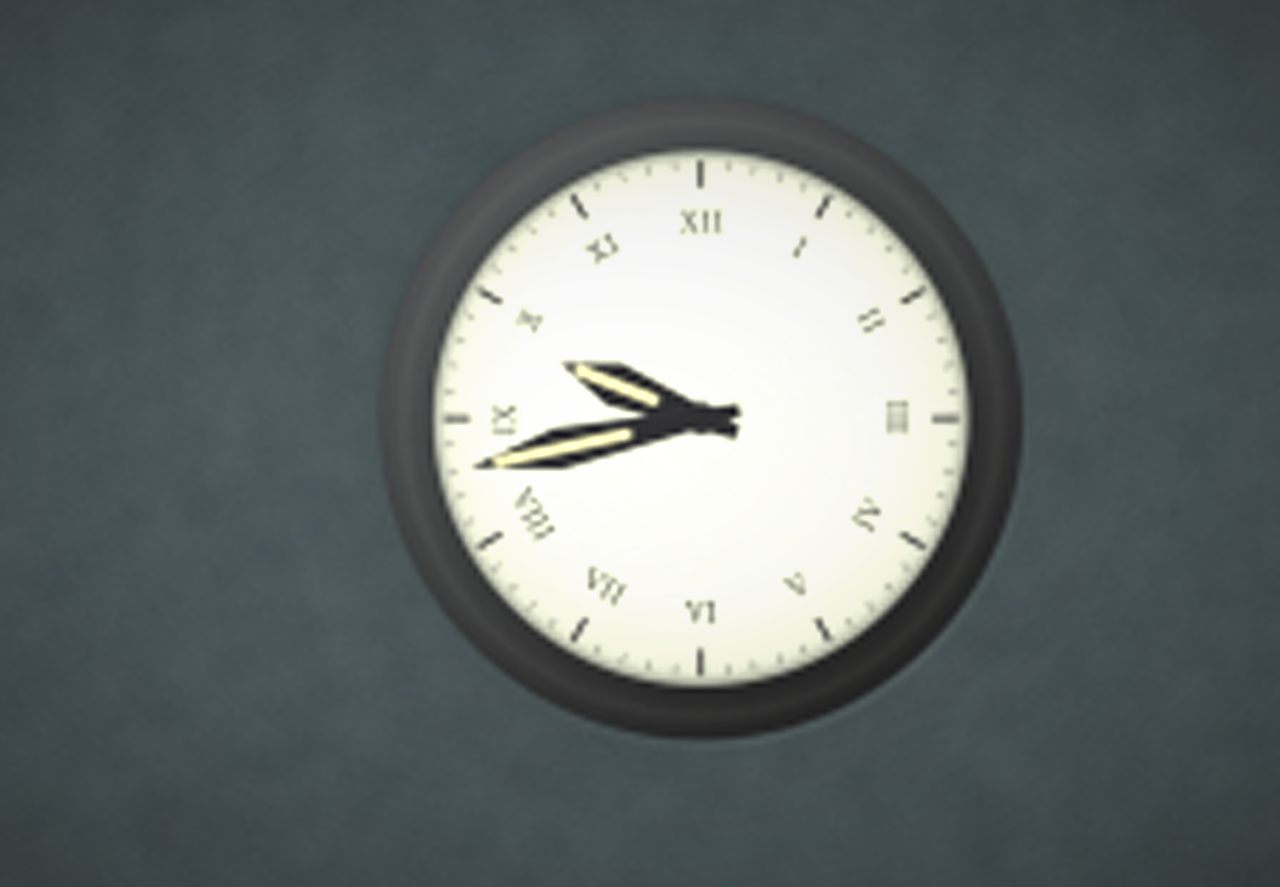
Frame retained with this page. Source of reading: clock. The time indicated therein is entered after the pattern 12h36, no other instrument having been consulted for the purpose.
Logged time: 9h43
